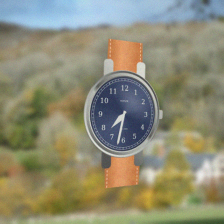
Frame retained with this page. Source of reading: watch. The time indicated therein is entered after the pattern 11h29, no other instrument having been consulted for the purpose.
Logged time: 7h32
